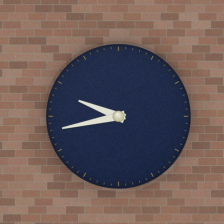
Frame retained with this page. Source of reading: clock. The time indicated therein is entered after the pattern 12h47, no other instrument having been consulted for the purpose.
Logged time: 9h43
